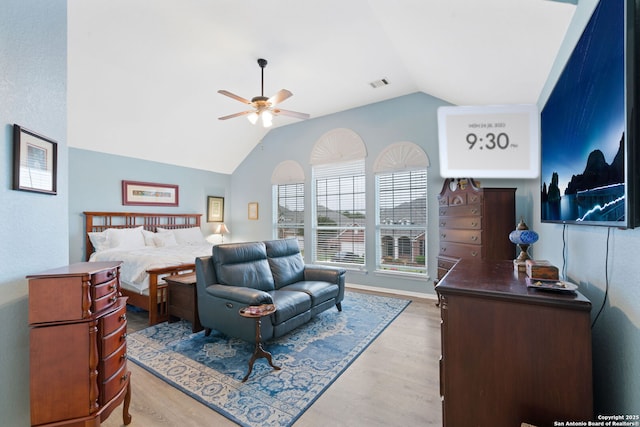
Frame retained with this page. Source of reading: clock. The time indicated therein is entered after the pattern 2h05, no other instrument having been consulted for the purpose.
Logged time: 9h30
